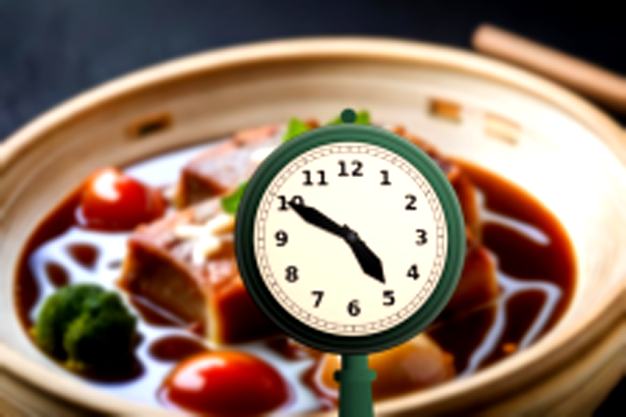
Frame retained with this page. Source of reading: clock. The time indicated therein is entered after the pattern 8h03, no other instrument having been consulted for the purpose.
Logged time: 4h50
